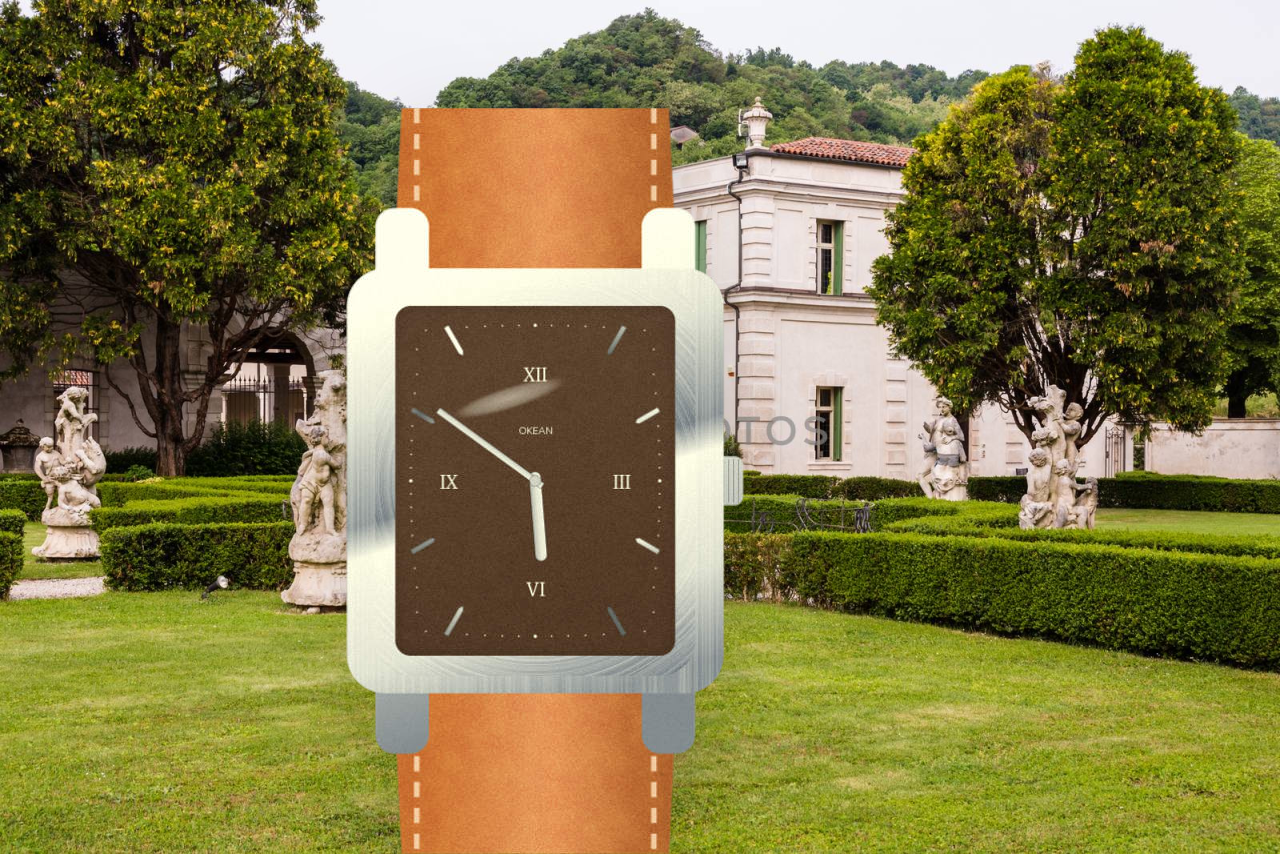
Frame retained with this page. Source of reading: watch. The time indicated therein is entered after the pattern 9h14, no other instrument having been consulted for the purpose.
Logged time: 5h51
